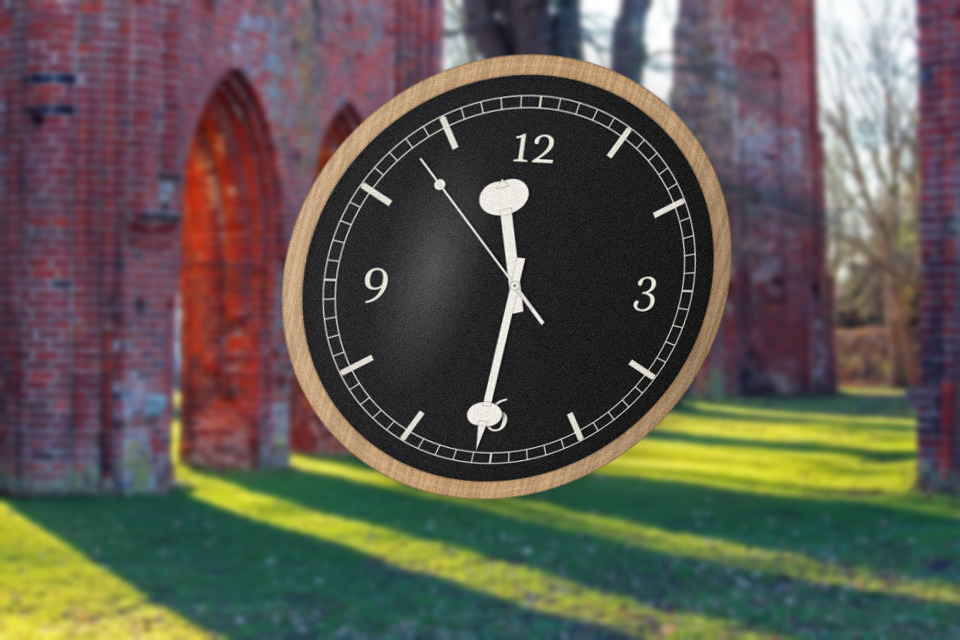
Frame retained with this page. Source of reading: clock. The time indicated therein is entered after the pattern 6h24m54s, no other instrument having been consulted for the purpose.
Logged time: 11h30m53s
